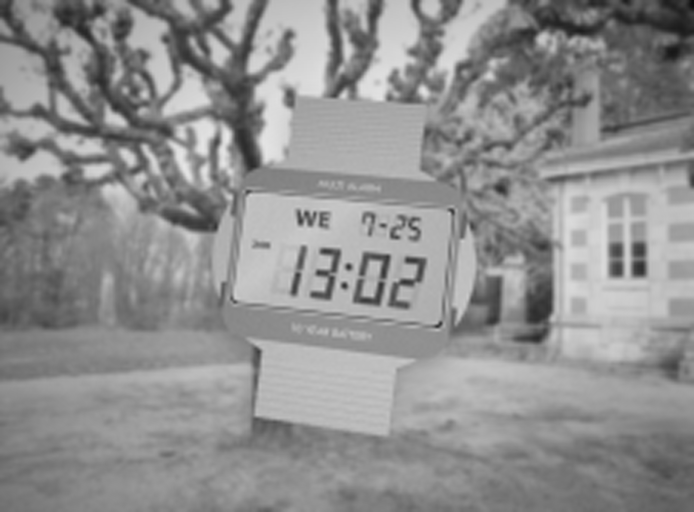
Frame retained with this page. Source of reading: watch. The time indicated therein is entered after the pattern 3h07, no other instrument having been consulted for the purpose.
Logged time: 13h02
